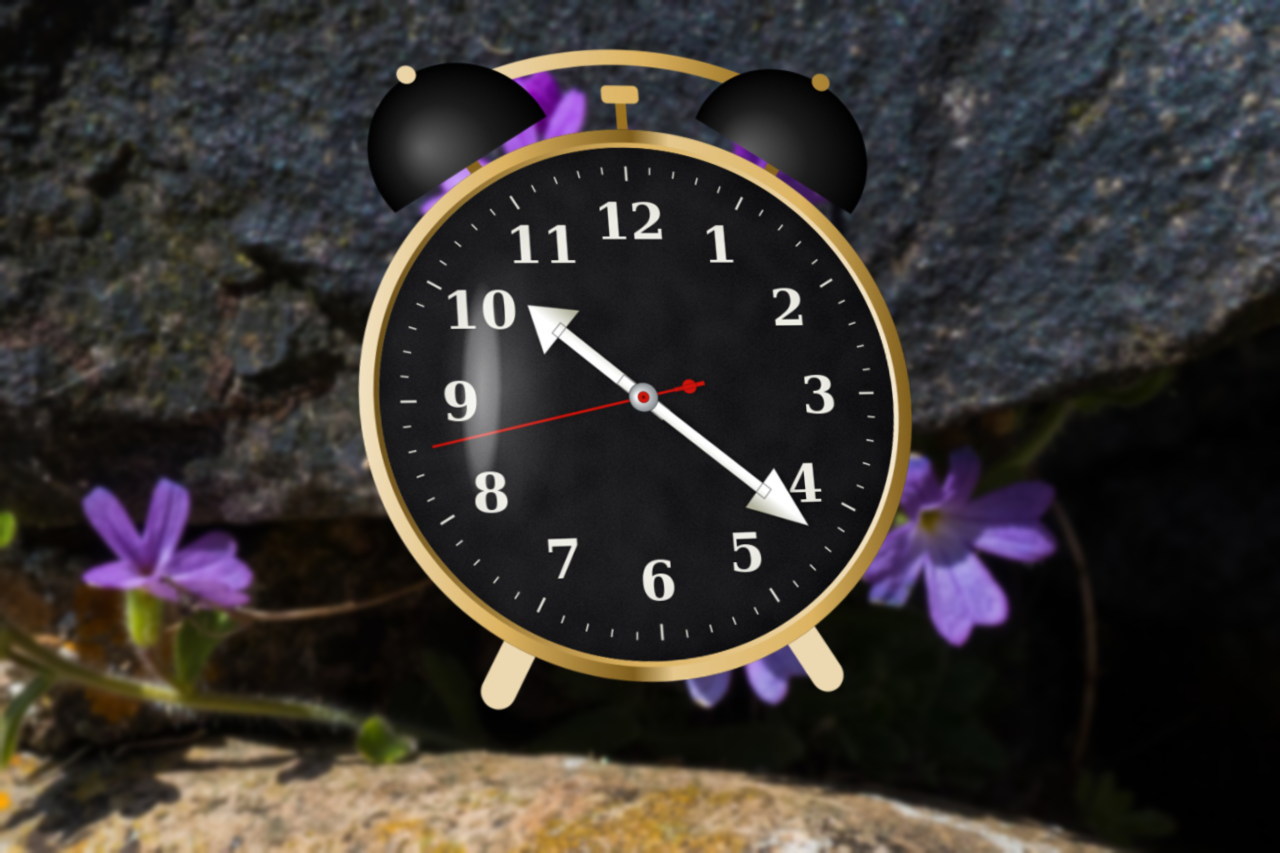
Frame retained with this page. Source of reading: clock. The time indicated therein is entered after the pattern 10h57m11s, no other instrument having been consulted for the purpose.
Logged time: 10h21m43s
